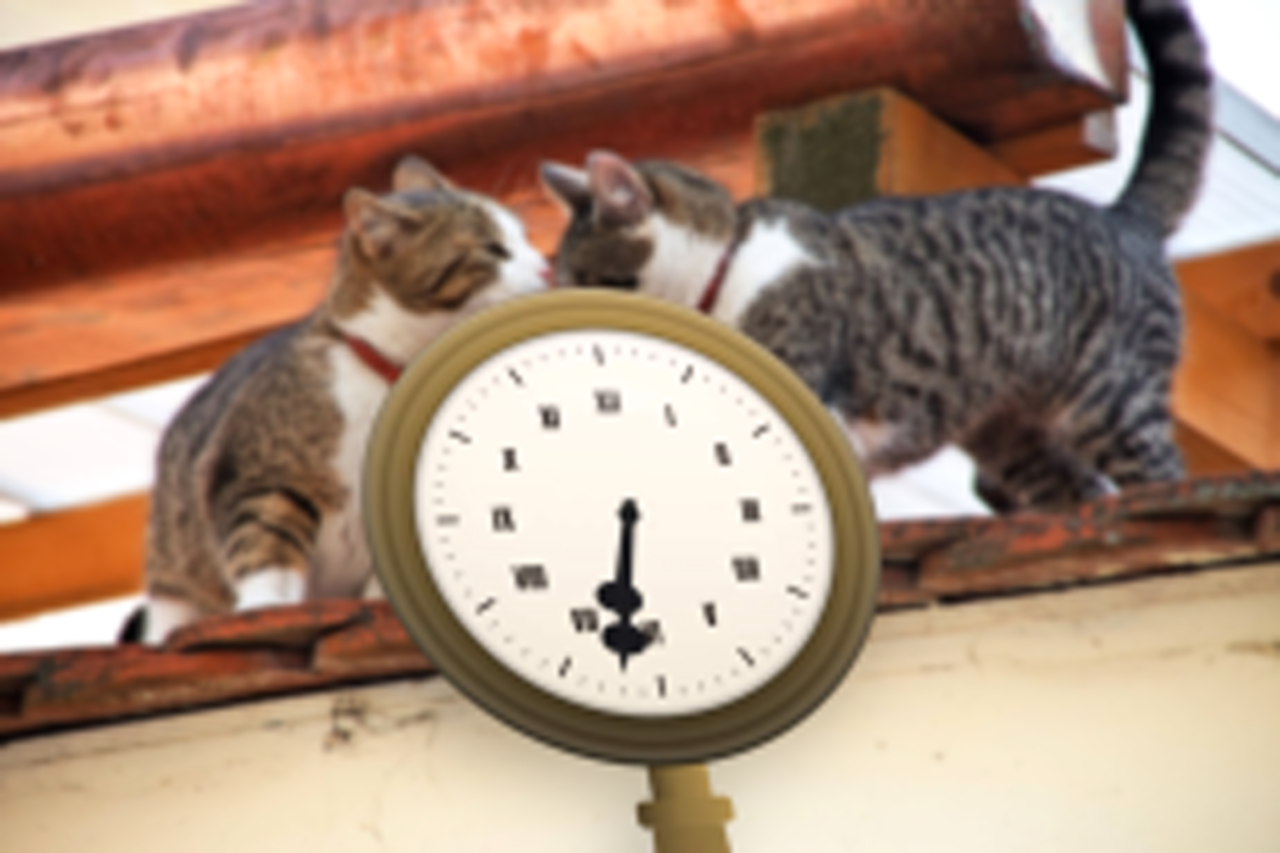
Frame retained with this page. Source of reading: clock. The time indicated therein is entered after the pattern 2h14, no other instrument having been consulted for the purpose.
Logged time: 6h32
